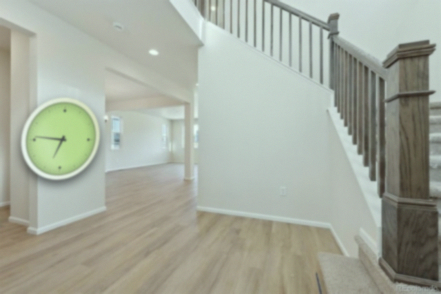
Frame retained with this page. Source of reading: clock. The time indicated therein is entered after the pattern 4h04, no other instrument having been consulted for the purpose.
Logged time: 6h46
